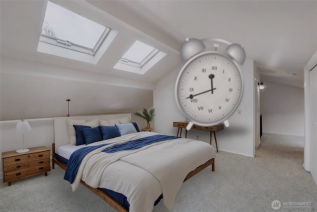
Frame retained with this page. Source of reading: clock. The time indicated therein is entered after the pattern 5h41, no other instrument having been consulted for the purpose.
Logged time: 11h42
